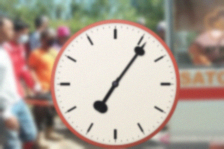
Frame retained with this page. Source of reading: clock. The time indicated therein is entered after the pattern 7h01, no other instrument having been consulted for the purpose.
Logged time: 7h06
